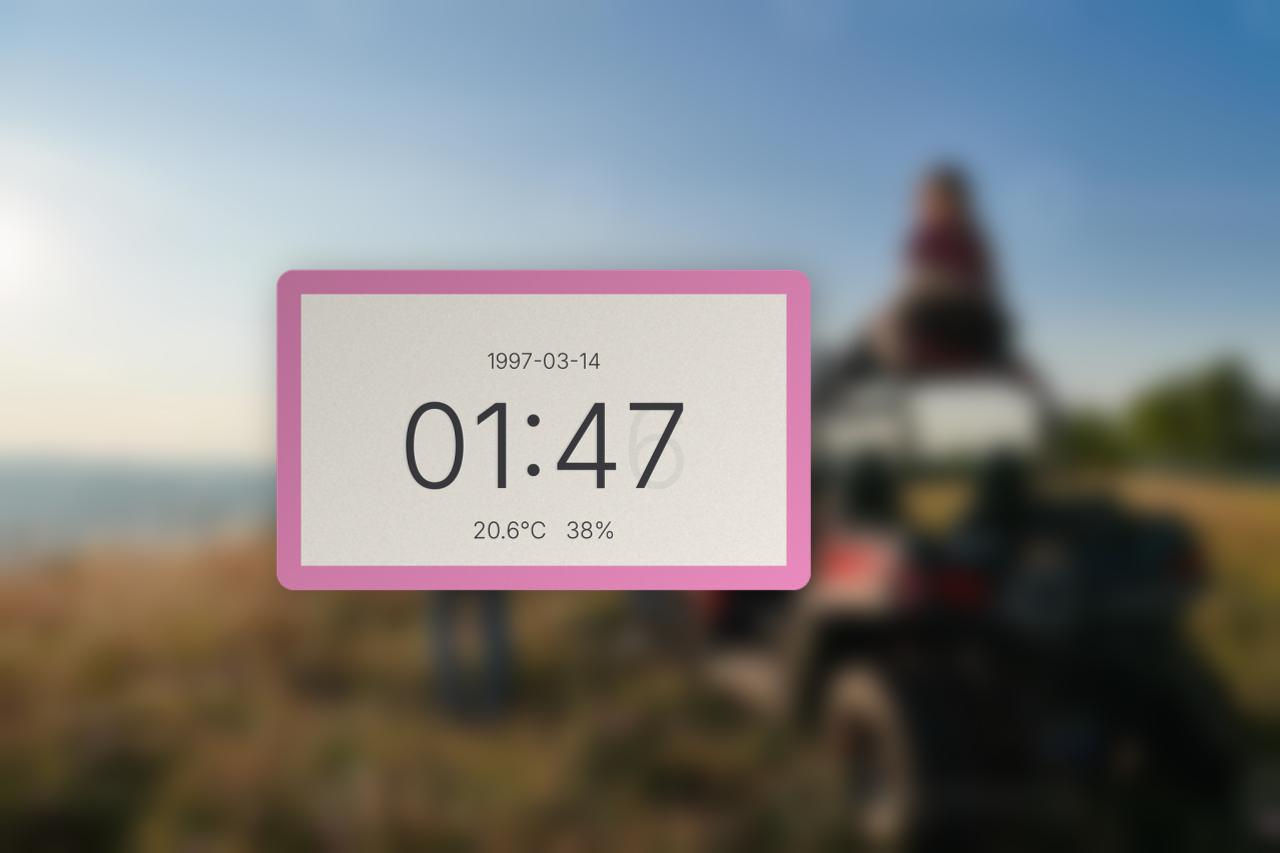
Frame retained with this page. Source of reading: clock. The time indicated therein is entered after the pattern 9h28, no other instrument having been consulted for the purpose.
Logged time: 1h47
